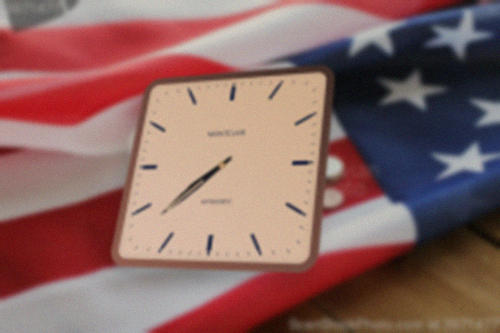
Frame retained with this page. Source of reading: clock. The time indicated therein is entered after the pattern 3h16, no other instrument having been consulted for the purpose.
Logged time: 7h38
